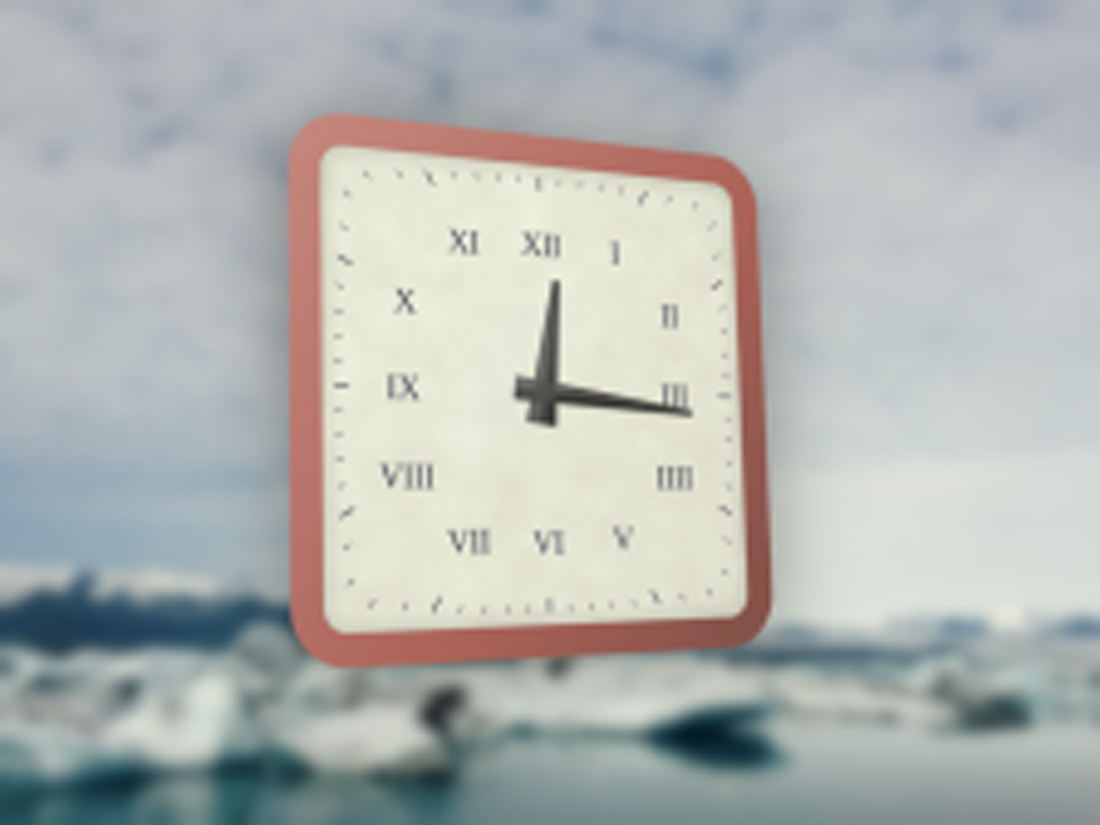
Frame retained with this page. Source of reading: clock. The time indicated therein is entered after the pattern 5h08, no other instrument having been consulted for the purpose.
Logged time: 12h16
